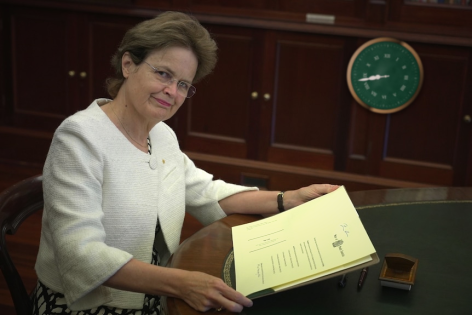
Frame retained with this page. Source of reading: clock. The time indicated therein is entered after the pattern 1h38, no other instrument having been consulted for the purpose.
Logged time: 8h43
